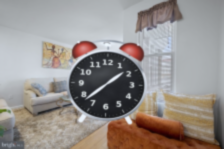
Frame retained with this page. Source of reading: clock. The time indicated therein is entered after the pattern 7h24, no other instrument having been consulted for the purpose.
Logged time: 1h38
